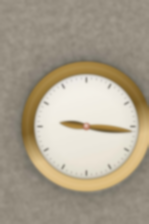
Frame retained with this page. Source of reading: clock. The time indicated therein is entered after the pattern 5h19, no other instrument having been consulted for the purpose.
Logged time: 9h16
